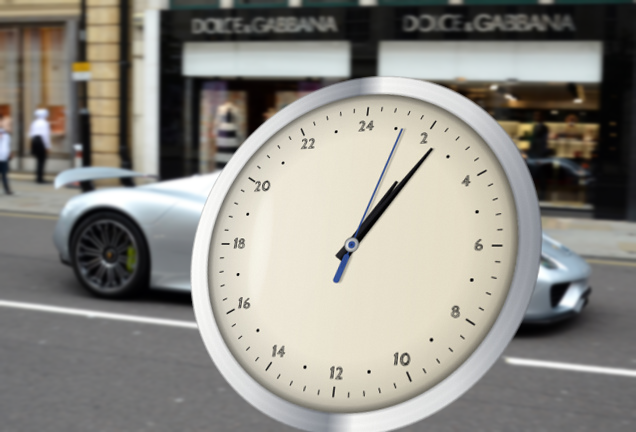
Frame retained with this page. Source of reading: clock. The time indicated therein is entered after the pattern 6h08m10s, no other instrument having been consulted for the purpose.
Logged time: 2h06m03s
